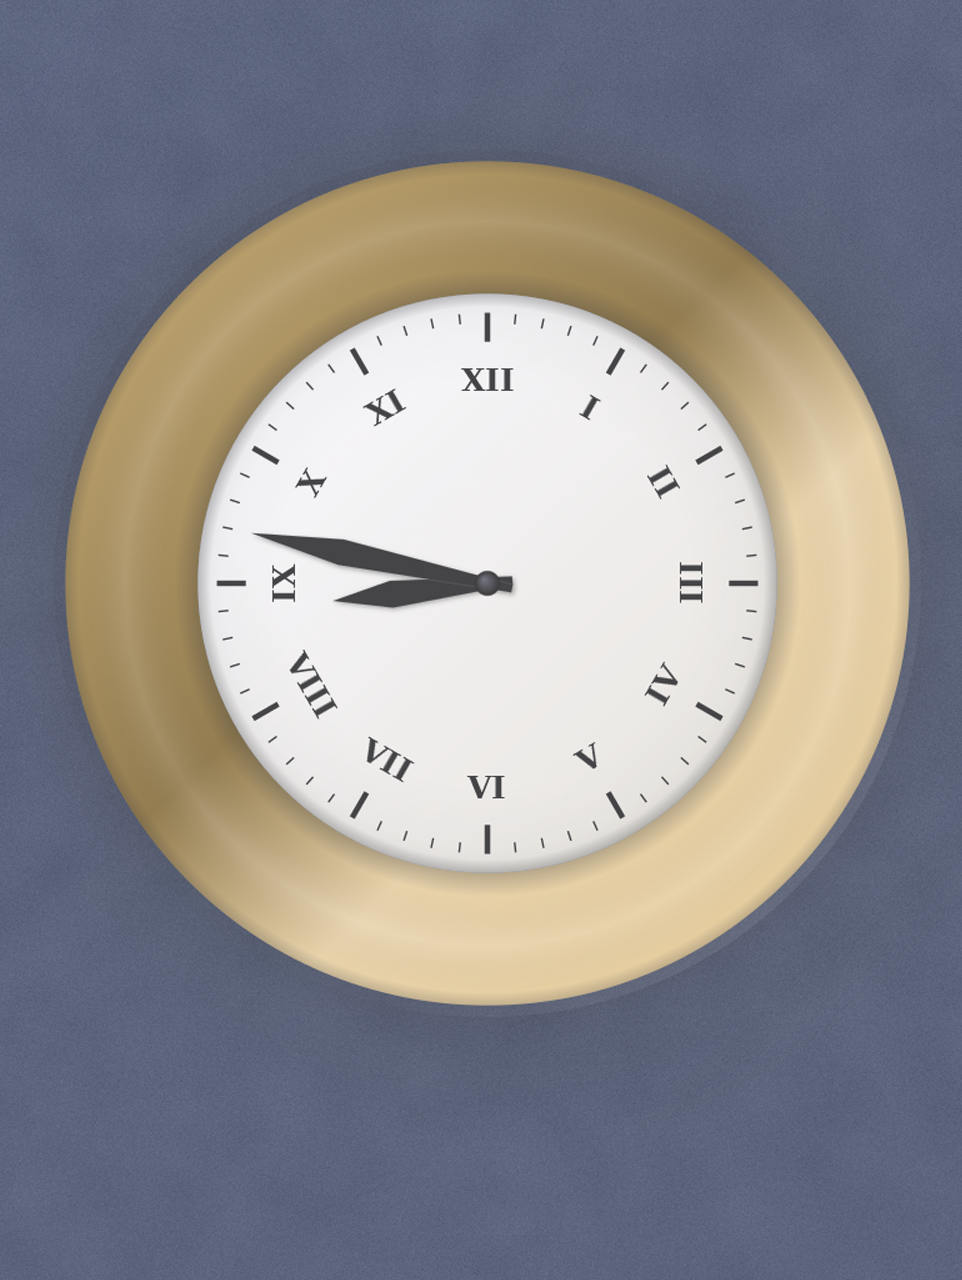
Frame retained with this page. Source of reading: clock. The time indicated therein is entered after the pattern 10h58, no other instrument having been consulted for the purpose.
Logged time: 8h47
